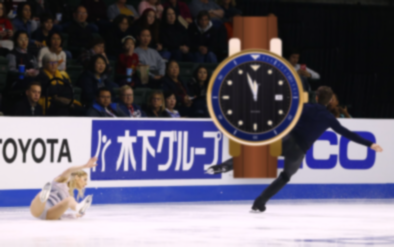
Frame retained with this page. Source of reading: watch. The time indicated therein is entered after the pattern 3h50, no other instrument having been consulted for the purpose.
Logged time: 11h57
